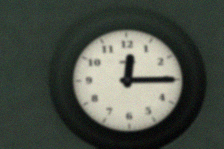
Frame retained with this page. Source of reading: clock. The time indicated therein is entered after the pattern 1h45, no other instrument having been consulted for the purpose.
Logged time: 12h15
